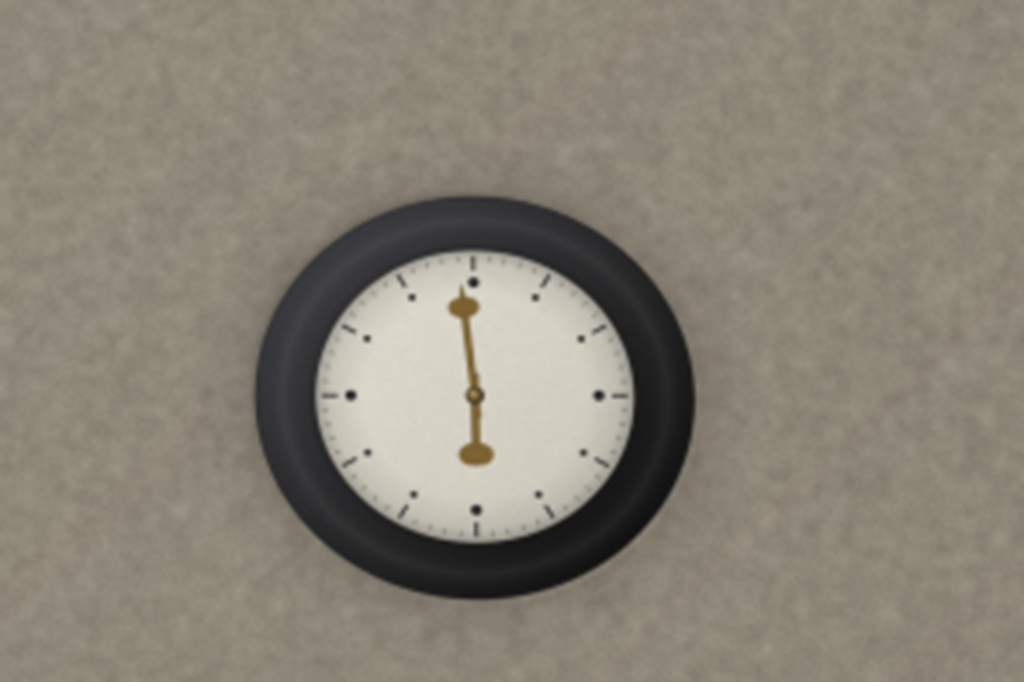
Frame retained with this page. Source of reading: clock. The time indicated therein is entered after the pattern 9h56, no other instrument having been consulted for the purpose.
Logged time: 5h59
